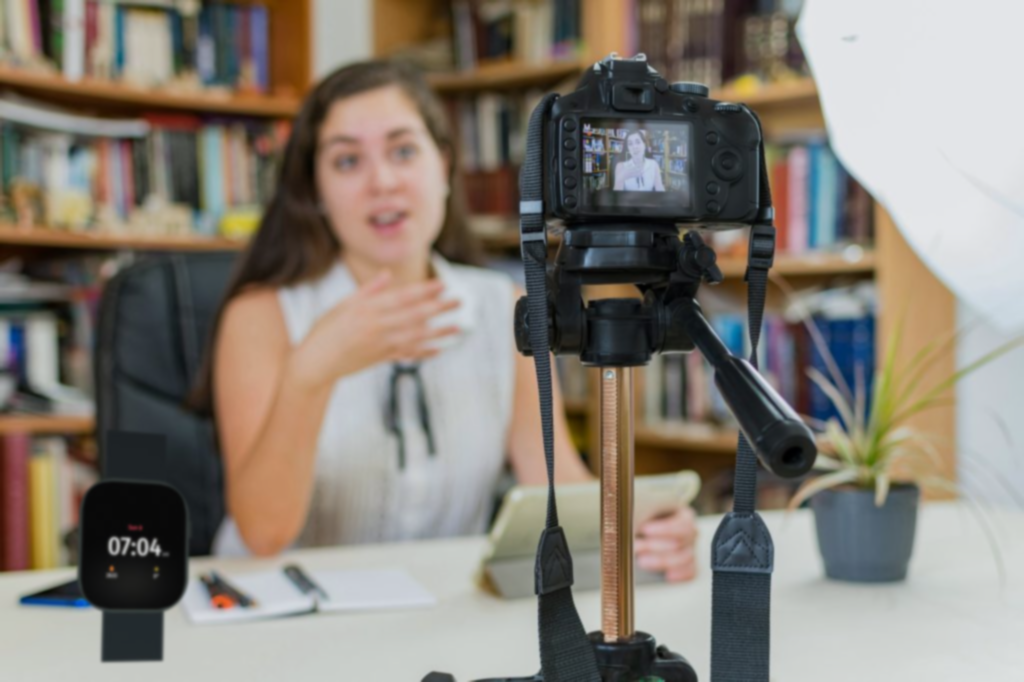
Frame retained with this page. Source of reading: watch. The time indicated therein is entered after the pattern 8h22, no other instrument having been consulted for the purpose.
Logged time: 7h04
